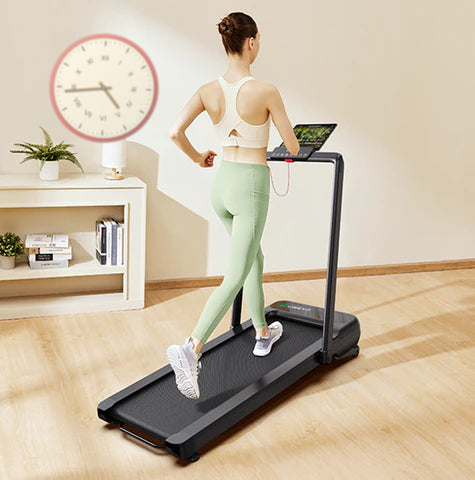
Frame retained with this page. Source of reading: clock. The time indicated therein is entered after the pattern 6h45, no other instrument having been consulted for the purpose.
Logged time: 4h44
